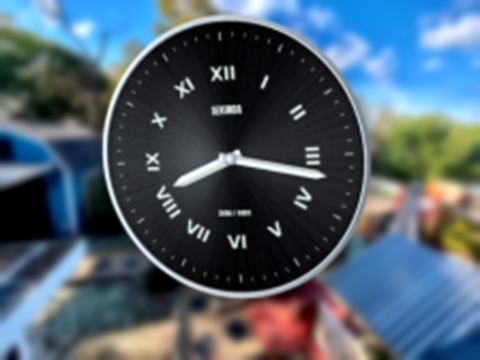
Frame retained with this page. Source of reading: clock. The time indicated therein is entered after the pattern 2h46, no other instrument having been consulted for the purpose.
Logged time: 8h17
